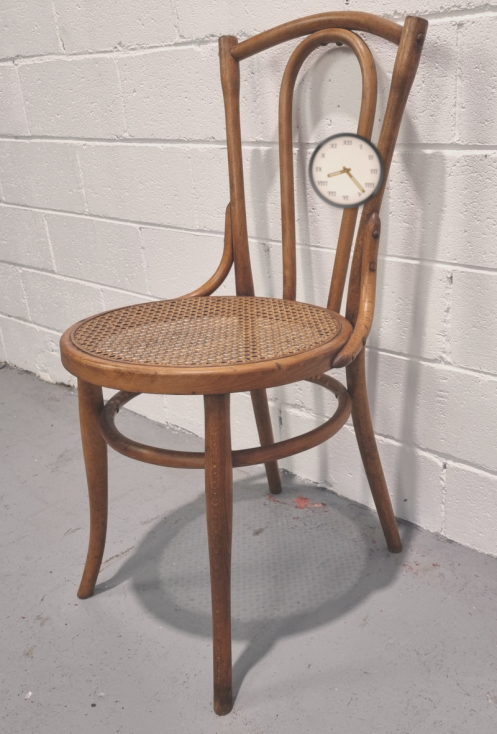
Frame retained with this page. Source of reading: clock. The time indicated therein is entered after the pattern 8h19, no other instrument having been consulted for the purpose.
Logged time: 8h23
